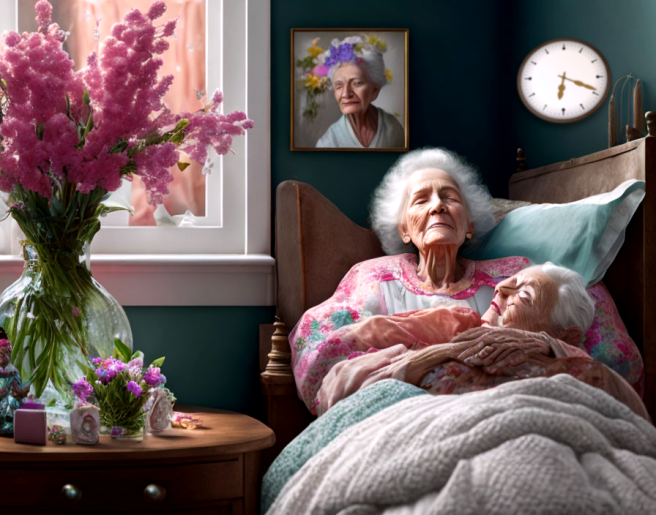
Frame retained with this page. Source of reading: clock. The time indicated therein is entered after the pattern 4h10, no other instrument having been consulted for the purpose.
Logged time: 6h19
